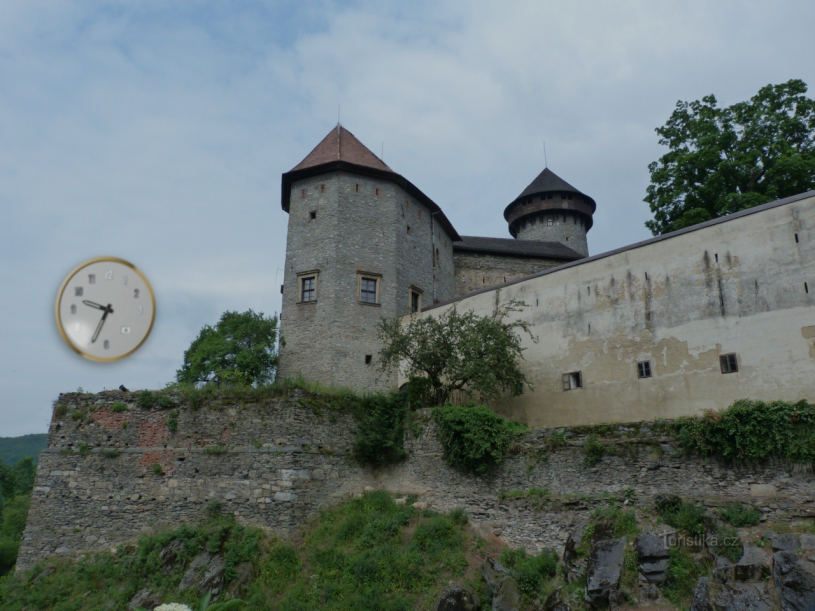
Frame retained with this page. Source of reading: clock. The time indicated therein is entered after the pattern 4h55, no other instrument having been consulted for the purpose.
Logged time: 9h34
